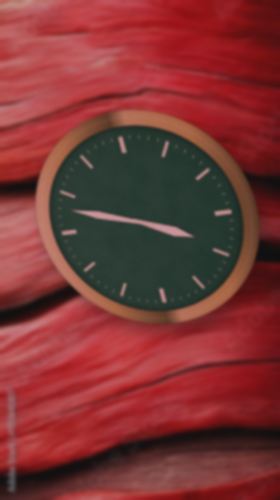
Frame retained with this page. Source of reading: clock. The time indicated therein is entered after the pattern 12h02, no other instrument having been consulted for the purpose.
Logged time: 3h48
